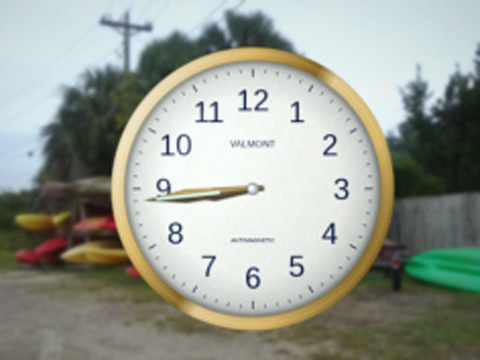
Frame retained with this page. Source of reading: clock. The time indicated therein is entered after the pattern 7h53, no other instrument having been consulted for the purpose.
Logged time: 8h44
